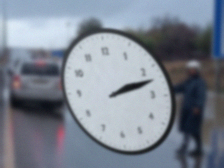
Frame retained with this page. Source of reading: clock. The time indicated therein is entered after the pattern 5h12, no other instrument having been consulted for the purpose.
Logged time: 2h12
